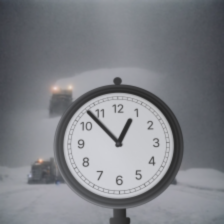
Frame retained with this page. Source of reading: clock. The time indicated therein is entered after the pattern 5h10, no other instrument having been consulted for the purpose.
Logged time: 12h53
